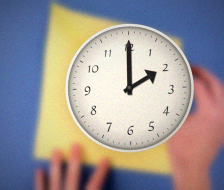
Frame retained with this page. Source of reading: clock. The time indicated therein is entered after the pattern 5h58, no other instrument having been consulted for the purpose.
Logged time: 2h00
